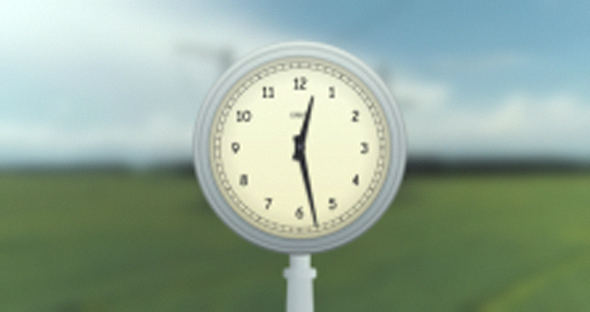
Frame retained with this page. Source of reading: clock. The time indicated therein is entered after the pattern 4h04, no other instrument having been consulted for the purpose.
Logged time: 12h28
